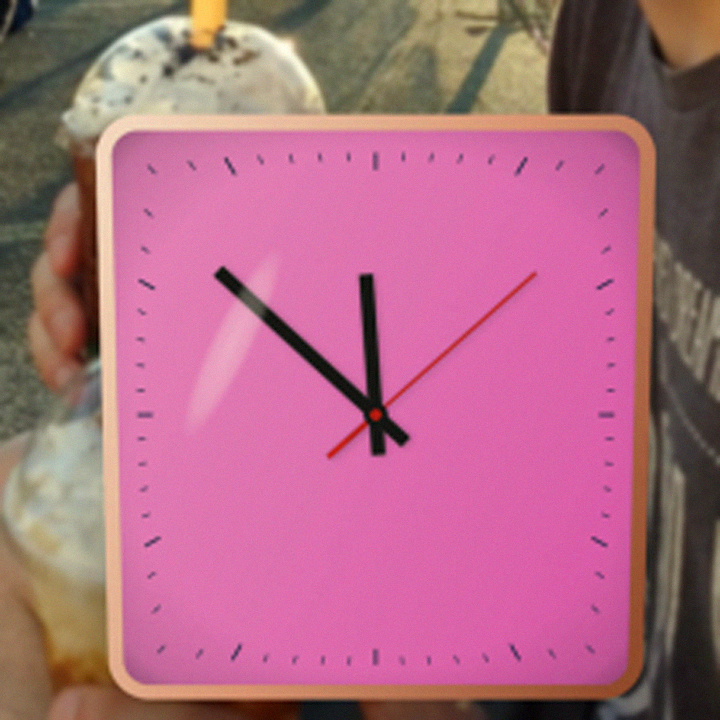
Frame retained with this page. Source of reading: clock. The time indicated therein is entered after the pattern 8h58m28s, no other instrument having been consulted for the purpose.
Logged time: 11h52m08s
